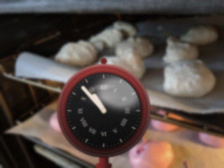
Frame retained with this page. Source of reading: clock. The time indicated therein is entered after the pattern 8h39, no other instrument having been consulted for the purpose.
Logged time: 10h53
